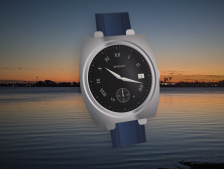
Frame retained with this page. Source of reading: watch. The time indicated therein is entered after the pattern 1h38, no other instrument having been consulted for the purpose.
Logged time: 10h18
